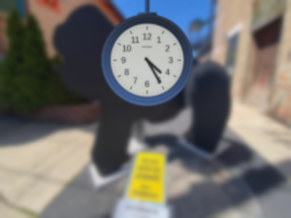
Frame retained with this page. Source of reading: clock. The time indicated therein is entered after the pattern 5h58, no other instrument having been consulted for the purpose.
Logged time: 4h25
